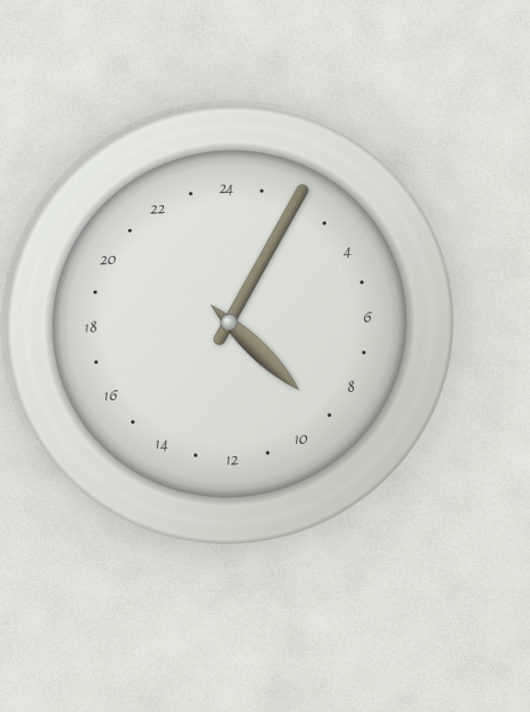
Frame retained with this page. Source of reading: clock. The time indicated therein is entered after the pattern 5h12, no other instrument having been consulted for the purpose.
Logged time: 9h05
